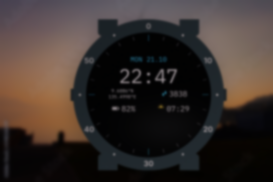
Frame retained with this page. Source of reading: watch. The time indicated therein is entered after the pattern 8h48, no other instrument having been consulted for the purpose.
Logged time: 22h47
